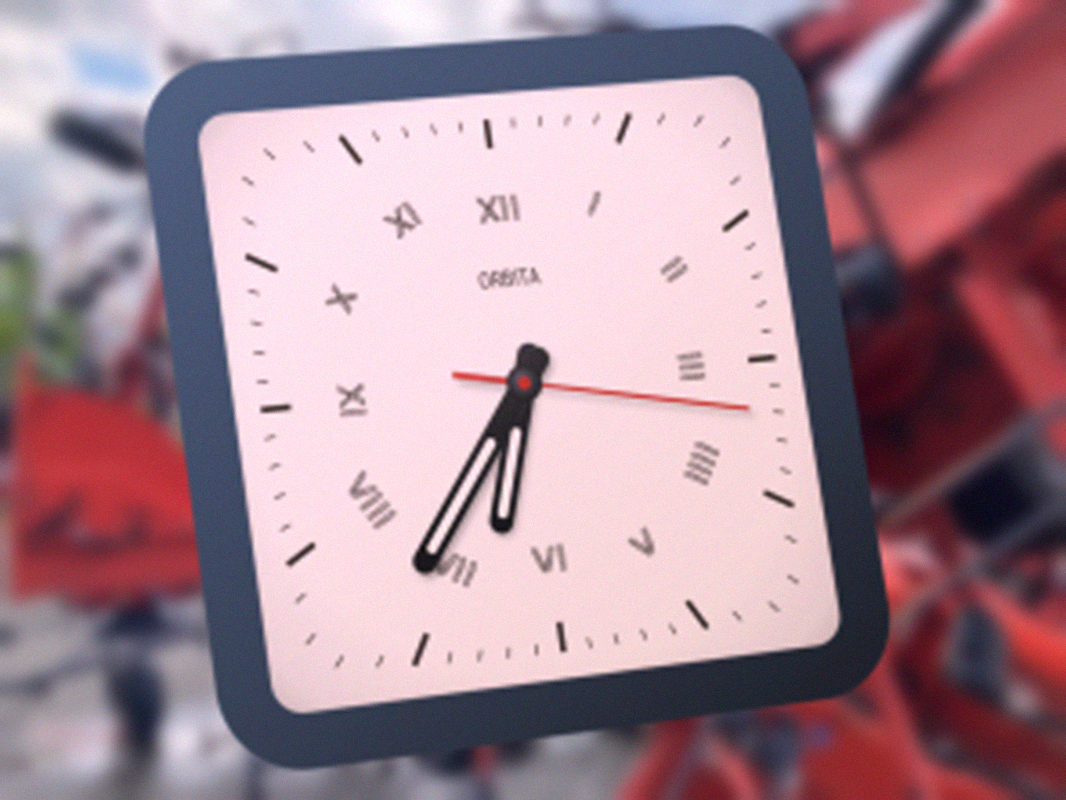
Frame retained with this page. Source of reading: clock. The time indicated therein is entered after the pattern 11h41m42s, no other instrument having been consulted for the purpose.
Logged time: 6h36m17s
